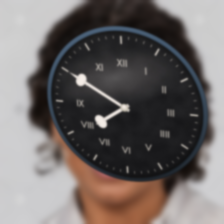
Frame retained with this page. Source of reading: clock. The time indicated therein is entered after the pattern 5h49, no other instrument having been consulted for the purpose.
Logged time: 7h50
